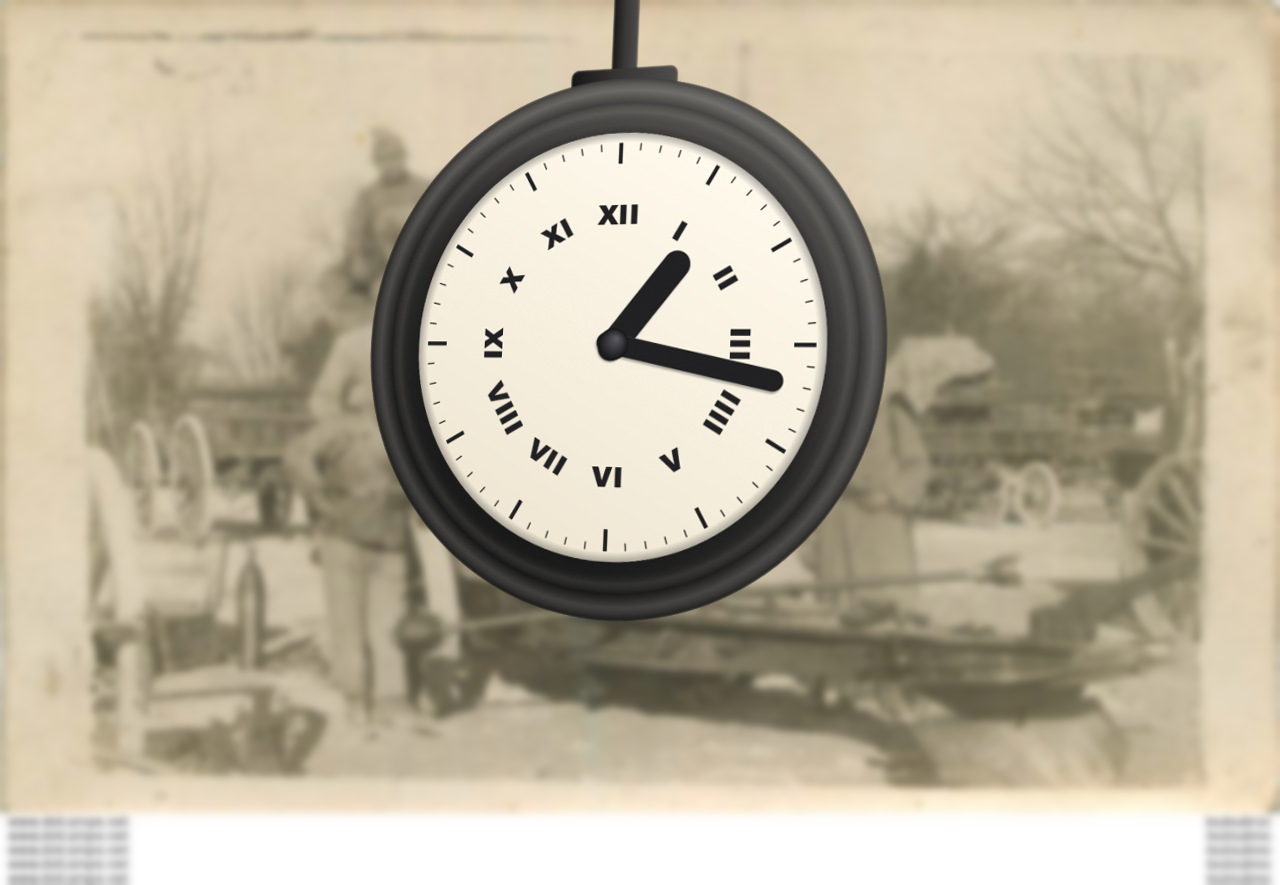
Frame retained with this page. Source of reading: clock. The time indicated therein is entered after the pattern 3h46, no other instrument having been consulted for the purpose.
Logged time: 1h17
